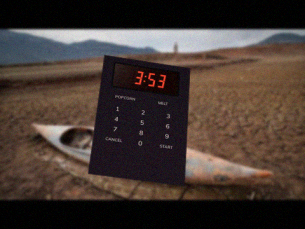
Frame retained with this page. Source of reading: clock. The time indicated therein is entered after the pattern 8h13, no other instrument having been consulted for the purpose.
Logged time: 3h53
